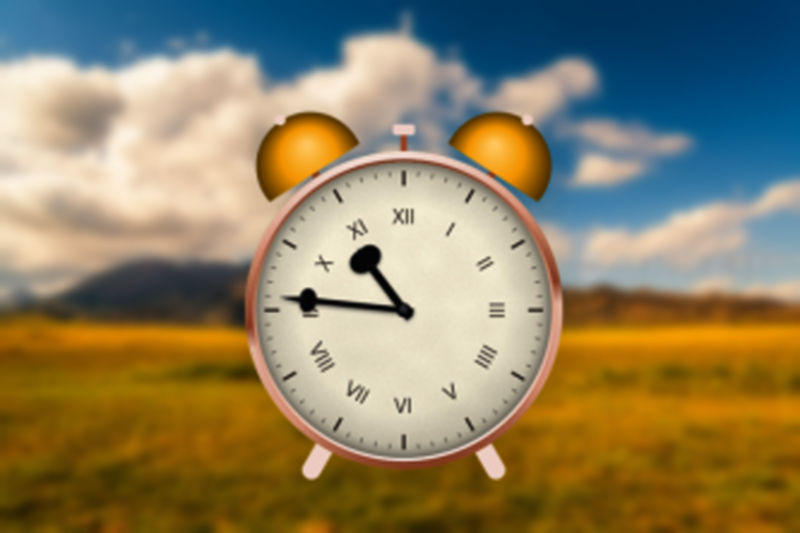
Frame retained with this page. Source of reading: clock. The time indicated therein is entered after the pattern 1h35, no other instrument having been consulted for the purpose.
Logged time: 10h46
